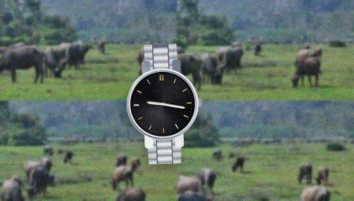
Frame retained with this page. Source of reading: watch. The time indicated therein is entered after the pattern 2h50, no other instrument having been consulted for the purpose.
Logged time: 9h17
